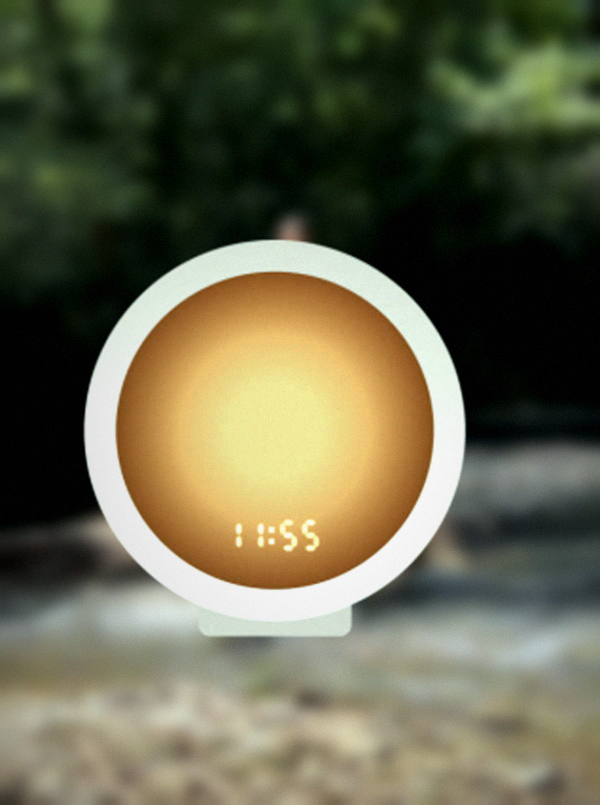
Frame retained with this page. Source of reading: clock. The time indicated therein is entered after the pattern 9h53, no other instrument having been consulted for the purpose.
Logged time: 11h55
